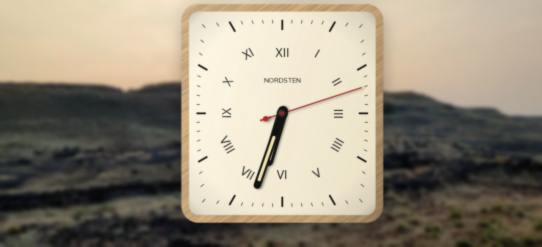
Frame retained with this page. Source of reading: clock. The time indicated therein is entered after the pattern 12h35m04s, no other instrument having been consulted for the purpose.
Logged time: 6h33m12s
